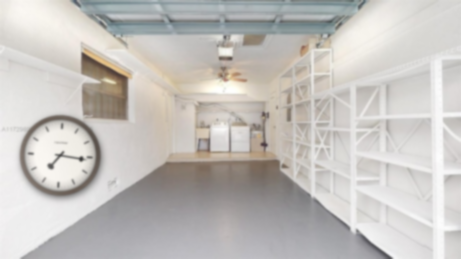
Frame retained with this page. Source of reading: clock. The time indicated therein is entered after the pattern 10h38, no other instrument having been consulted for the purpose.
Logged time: 7h16
